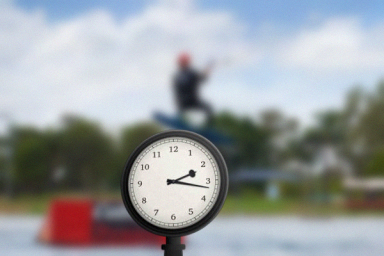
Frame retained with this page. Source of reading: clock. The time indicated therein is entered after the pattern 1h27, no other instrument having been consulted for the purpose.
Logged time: 2h17
